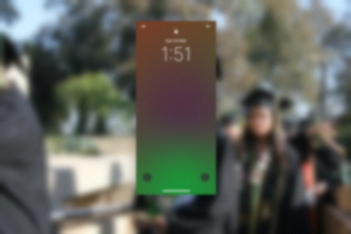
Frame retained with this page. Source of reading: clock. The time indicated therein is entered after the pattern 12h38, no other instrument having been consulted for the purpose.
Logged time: 1h51
